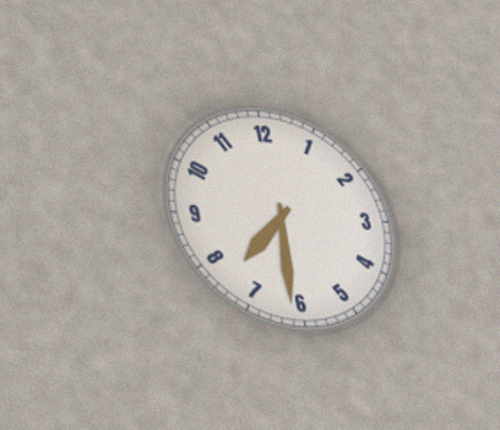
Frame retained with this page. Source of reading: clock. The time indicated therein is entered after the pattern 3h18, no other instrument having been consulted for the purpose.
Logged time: 7h31
